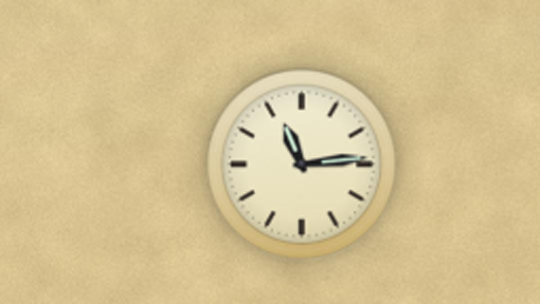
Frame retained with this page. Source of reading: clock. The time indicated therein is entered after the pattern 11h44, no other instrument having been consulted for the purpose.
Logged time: 11h14
